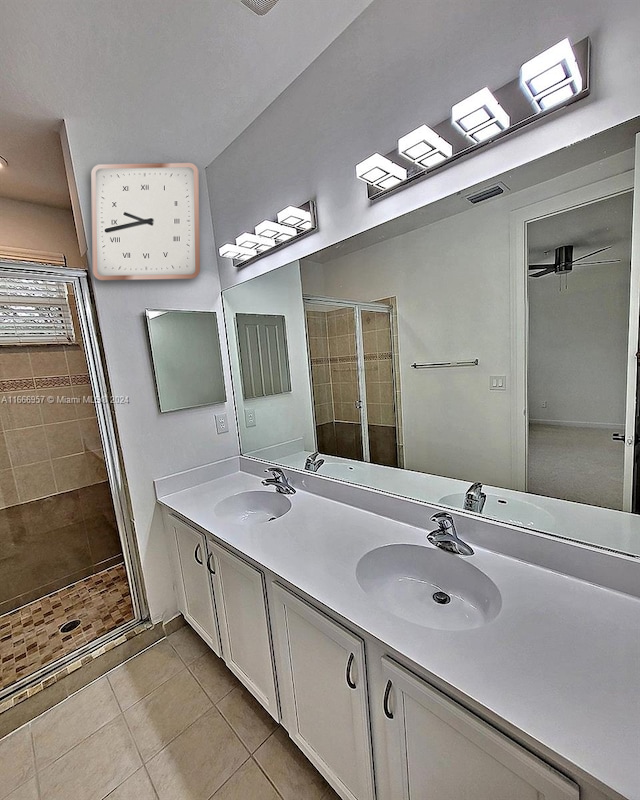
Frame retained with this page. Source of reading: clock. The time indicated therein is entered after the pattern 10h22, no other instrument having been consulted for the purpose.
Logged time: 9h43
